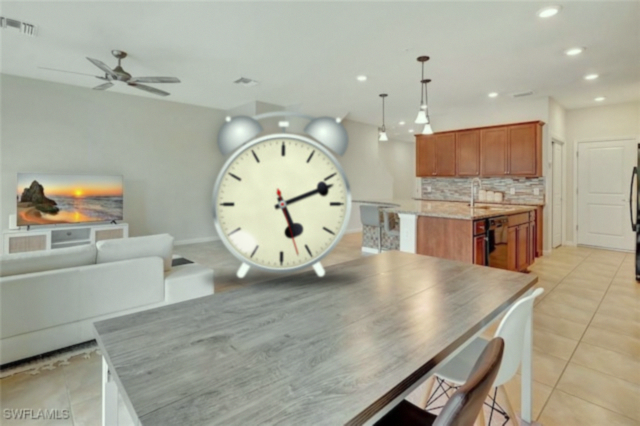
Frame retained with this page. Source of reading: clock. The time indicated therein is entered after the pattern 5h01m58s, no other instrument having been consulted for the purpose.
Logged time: 5h11m27s
